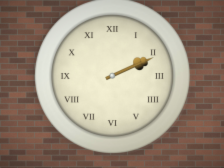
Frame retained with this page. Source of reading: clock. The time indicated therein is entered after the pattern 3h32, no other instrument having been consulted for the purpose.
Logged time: 2h11
